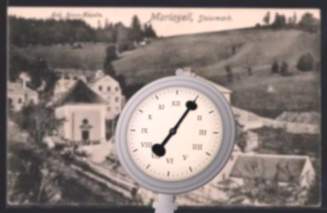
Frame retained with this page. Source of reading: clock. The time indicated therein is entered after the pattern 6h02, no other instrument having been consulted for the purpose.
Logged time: 7h05
